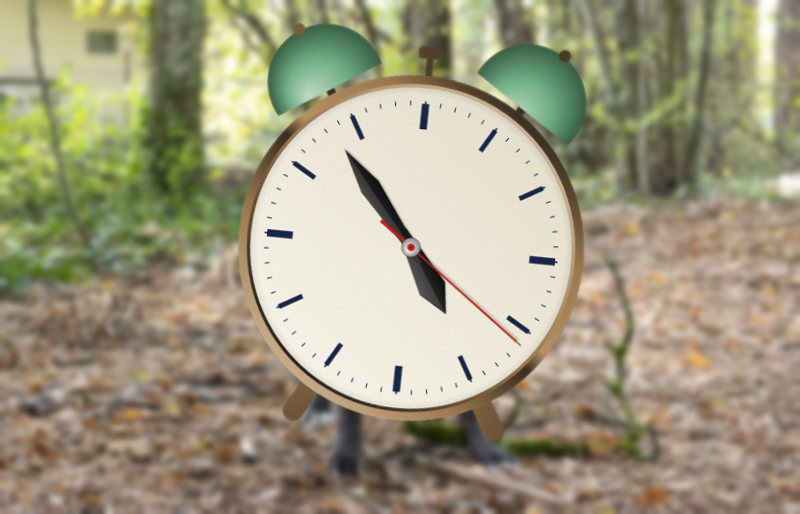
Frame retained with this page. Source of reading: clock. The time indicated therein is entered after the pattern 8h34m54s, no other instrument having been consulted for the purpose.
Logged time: 4h53m21s
